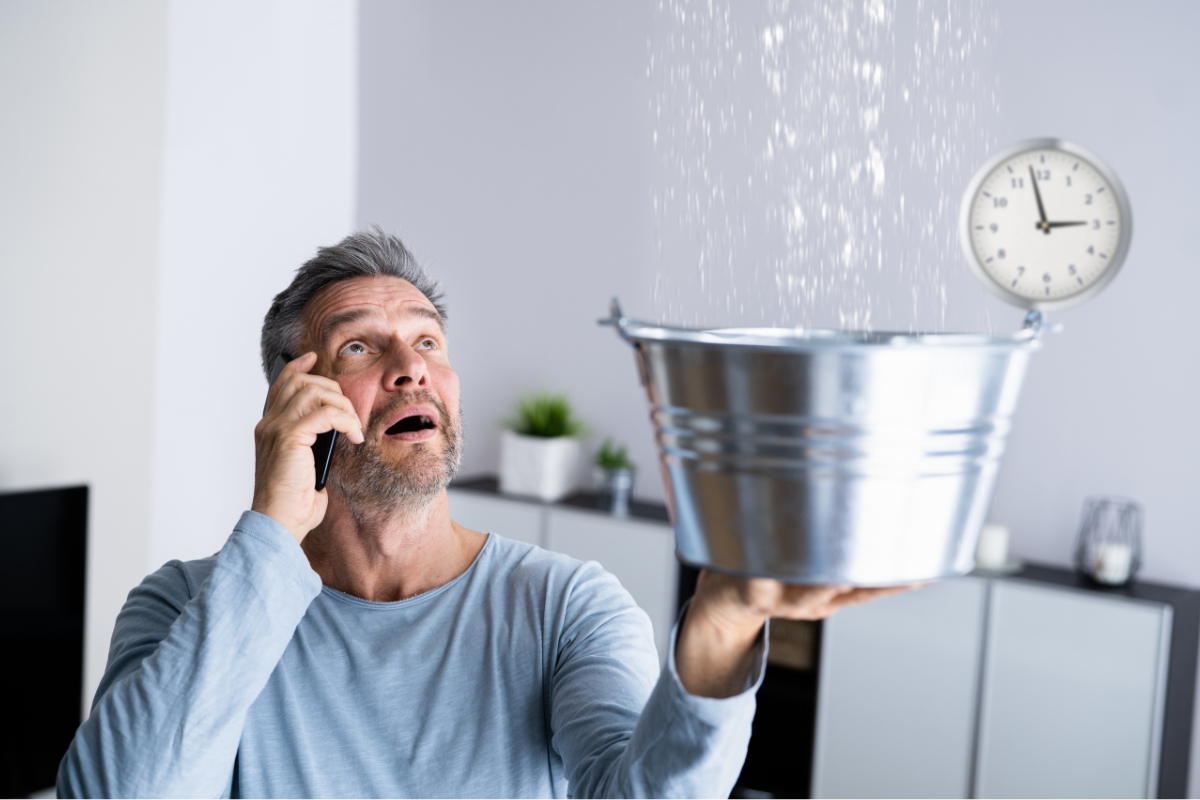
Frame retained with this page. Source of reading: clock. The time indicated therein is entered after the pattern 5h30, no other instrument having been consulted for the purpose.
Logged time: 2h58
